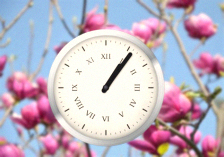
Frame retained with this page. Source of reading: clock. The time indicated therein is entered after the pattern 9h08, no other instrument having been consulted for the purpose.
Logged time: 1h06
